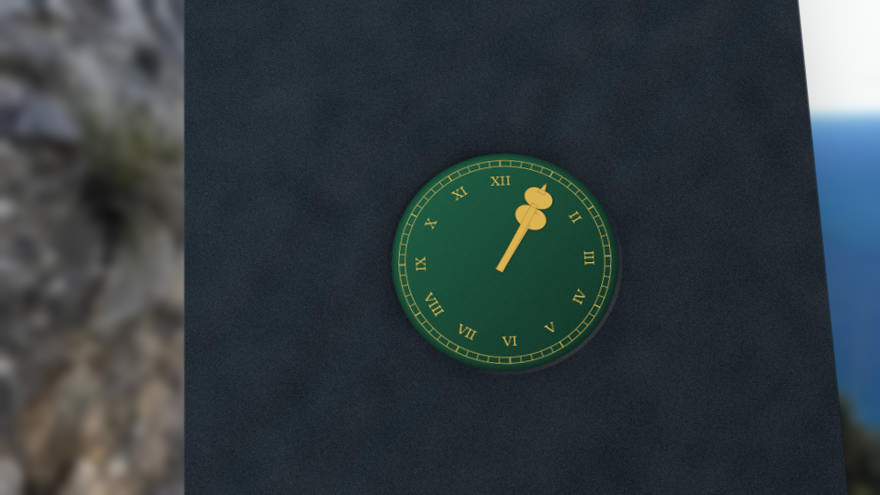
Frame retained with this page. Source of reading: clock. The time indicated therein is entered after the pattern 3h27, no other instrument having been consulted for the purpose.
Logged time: 1h05
